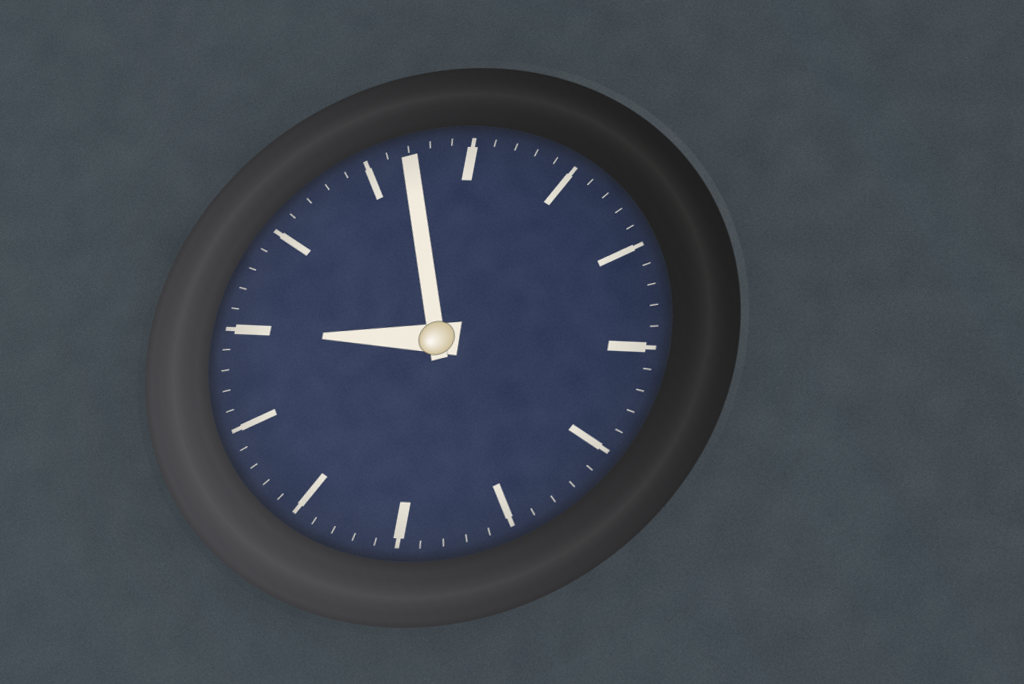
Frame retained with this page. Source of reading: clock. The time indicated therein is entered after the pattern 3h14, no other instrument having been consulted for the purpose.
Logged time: 8h57
